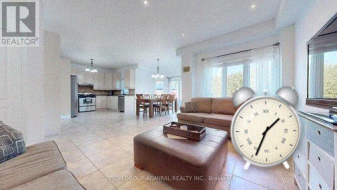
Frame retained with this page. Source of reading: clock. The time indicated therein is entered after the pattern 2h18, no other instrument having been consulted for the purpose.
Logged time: 1h34
